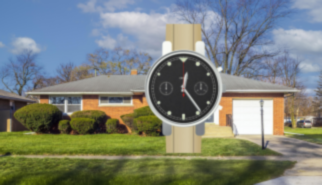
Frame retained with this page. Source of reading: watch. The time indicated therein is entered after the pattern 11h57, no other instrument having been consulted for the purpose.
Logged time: 12h24
